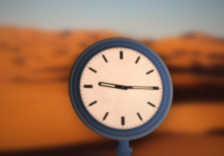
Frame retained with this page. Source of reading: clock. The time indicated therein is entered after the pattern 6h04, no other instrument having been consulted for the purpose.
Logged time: 9h15
